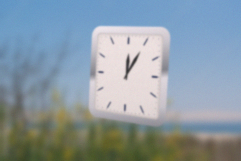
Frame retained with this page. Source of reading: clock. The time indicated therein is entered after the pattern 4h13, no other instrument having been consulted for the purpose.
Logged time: 12h05
